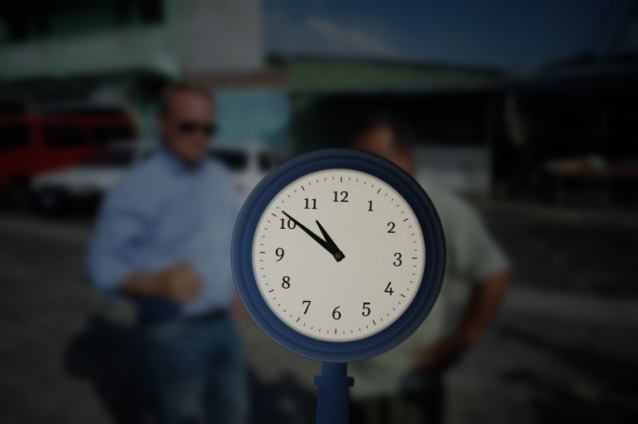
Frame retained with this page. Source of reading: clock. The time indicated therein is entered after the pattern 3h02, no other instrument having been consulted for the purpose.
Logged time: 10h51
